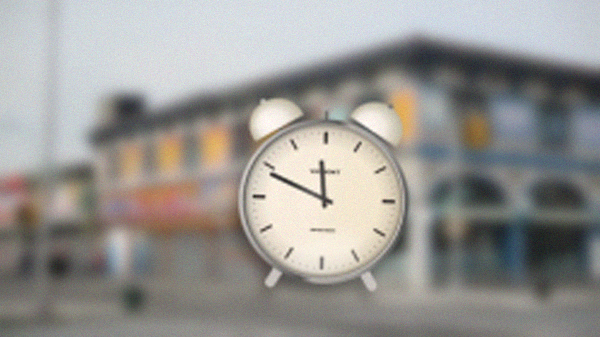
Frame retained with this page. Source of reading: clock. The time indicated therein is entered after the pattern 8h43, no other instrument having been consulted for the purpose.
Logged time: 11h49
